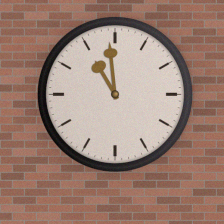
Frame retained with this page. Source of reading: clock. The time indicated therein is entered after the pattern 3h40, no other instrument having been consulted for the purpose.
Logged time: 10h59
